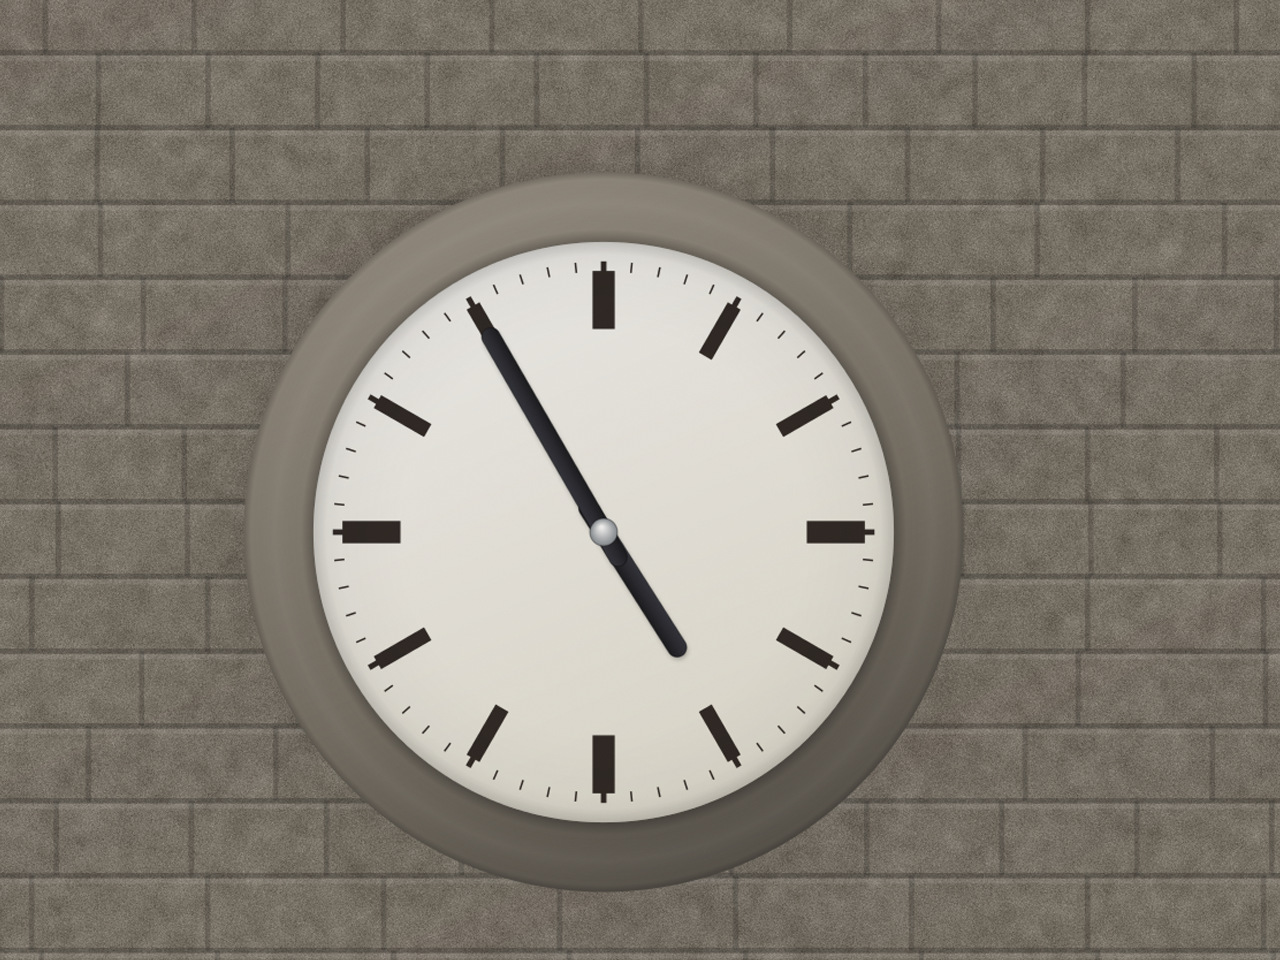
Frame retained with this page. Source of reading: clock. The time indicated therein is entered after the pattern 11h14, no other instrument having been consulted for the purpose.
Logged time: 4h55
